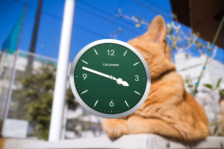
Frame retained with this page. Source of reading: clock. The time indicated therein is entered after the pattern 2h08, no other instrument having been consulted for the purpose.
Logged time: 3h48
